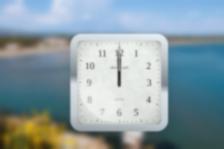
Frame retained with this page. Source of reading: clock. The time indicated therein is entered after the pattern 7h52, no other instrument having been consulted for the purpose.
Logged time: 12h00
